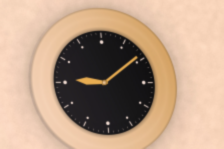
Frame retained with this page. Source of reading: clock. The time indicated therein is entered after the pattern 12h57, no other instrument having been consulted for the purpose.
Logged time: 9h09
